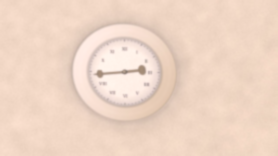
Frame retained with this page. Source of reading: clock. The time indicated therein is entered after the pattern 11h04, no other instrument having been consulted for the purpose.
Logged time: 2h44
